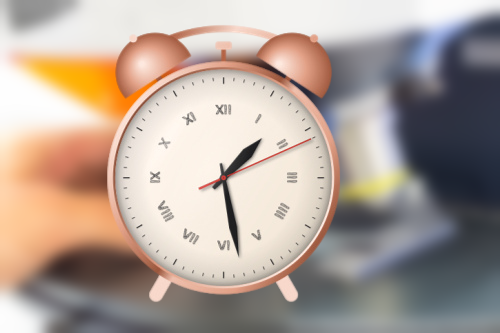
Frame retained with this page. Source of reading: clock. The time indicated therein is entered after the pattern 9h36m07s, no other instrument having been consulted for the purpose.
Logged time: 1h28m11s
